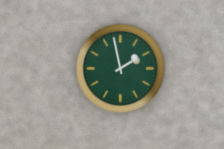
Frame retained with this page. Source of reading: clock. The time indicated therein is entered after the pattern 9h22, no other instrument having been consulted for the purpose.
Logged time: 1h58
